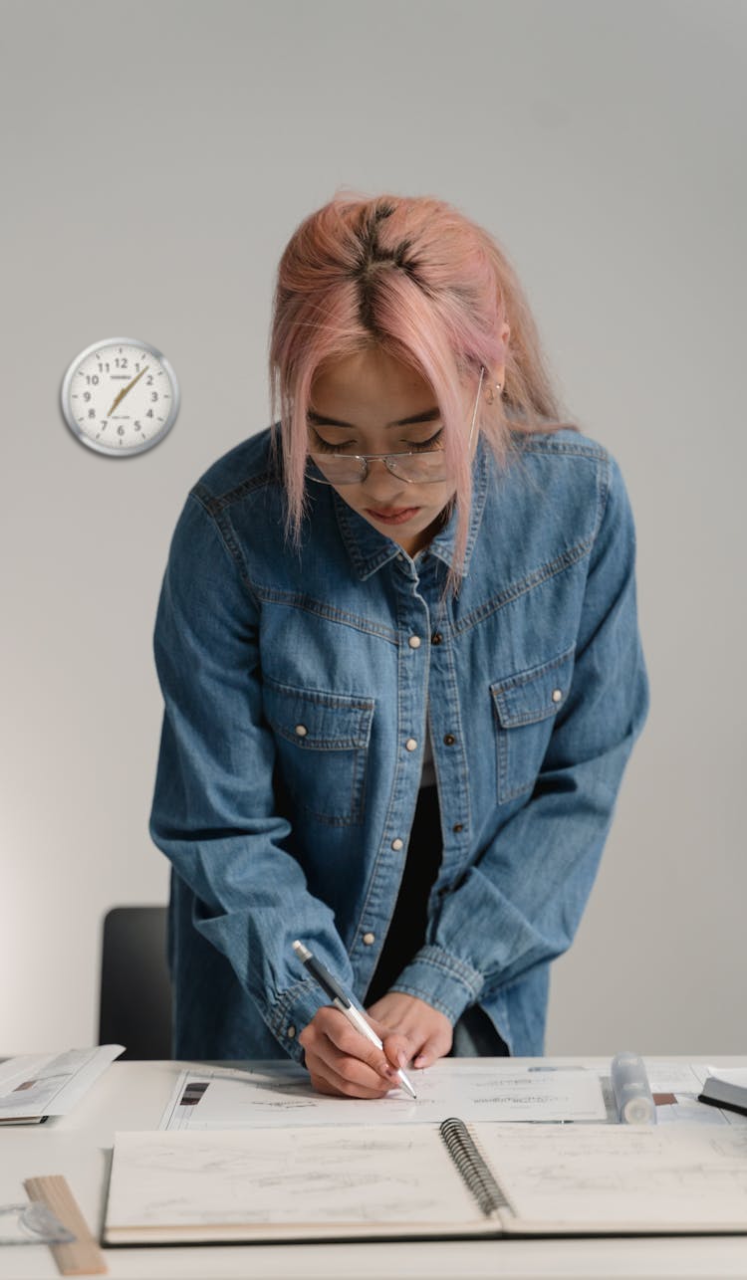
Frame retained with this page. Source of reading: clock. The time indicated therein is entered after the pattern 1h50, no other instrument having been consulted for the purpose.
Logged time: 7h07
